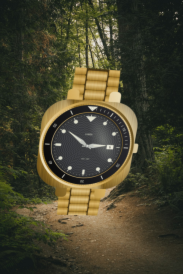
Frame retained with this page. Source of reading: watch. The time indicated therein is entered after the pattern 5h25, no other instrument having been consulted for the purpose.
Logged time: 2h51
